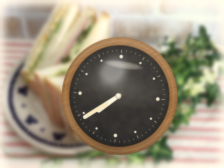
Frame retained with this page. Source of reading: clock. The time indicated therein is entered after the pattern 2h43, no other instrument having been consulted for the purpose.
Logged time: 7h39
